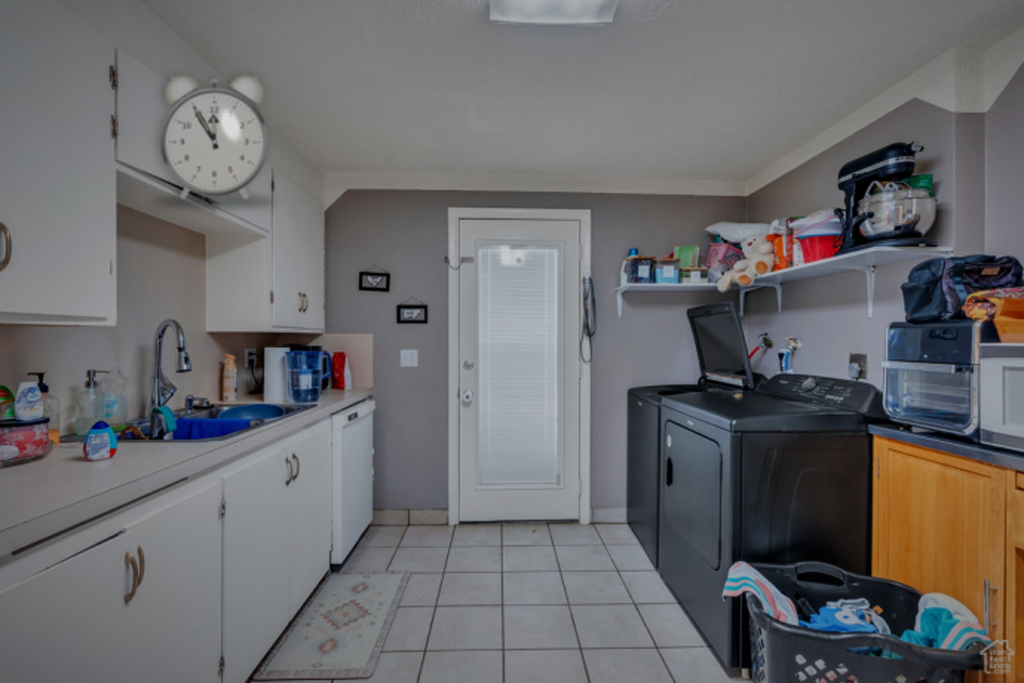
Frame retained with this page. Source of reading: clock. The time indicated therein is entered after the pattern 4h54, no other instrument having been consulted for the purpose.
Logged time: 11h55
